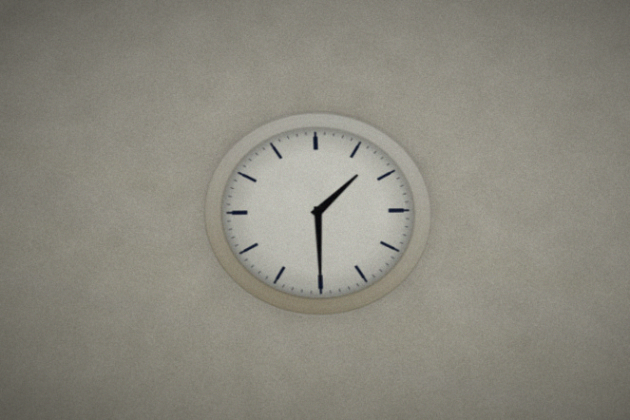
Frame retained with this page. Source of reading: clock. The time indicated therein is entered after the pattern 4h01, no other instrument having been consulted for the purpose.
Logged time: 1h30
